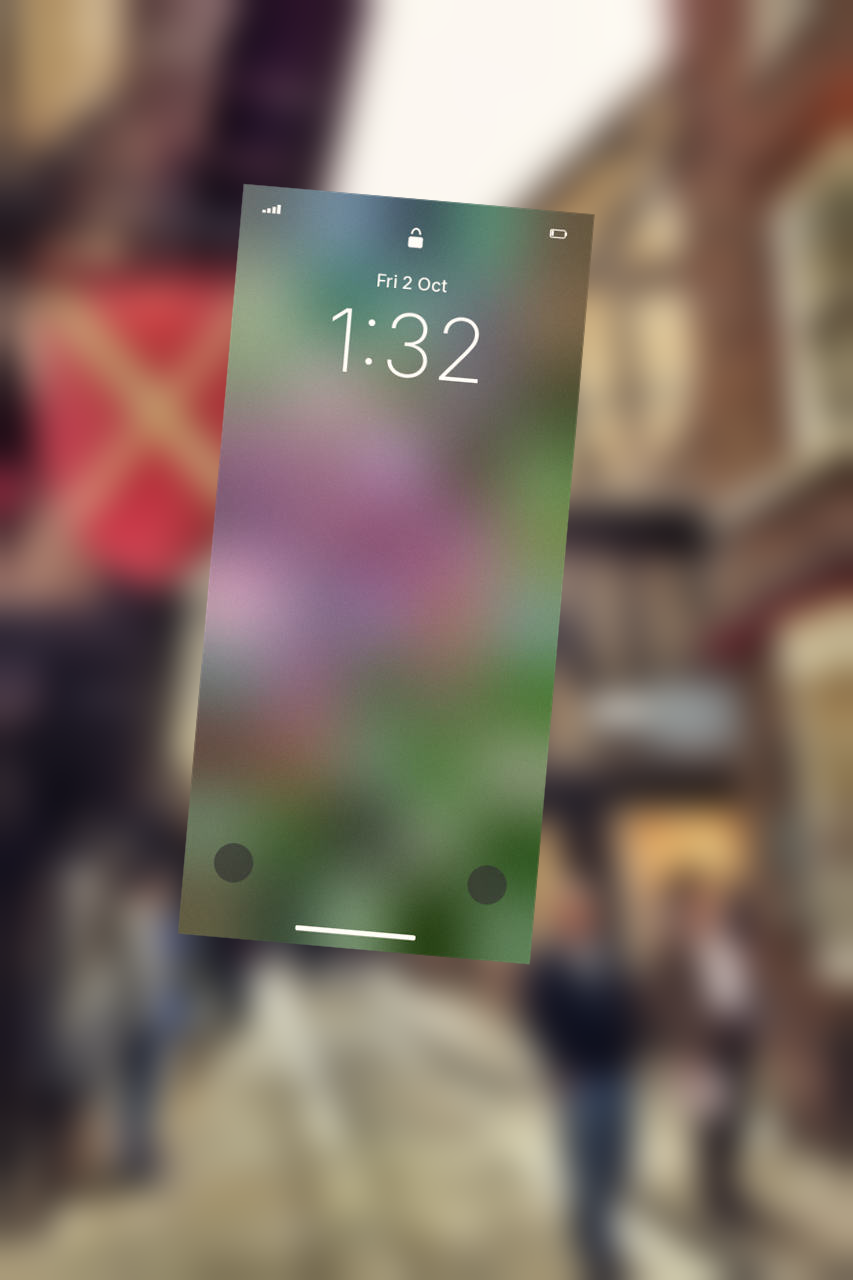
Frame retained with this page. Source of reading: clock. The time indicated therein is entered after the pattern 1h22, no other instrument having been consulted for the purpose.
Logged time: 1h32
